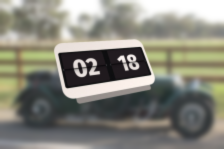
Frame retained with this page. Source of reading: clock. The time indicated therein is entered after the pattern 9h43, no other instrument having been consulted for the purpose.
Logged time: 2h18
